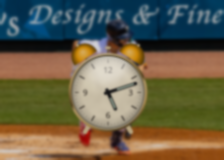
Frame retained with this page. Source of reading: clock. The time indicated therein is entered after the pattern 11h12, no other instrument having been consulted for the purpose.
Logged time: 5h12
